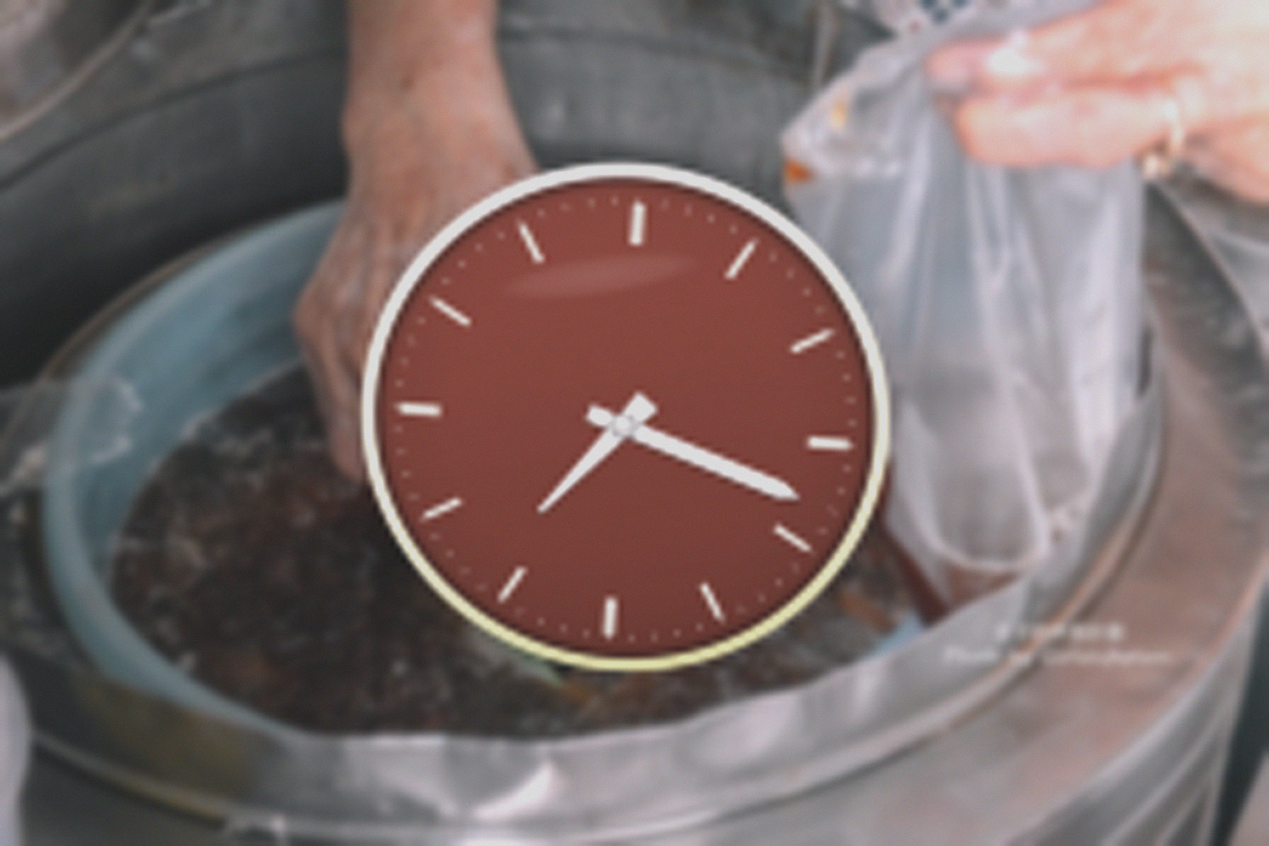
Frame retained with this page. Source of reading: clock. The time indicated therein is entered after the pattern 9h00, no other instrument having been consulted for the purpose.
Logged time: 7h18
